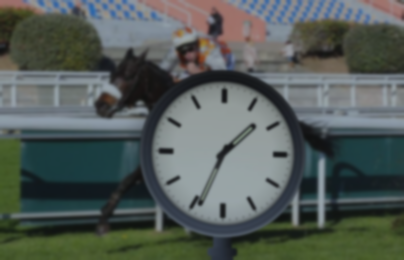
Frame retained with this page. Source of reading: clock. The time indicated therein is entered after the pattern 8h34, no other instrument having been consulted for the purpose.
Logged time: 1h34
